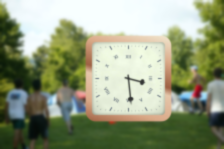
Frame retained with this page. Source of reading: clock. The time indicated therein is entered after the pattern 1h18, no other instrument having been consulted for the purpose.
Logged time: 3h29
